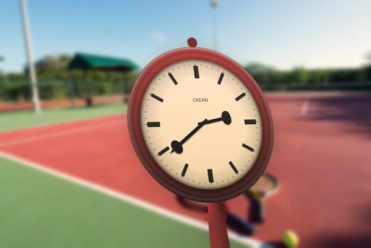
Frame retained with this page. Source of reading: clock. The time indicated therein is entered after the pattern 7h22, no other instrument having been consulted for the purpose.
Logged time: 2h39
